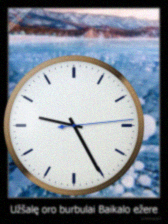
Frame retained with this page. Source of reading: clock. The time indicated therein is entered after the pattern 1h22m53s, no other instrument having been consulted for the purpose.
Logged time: 9h25m14s
